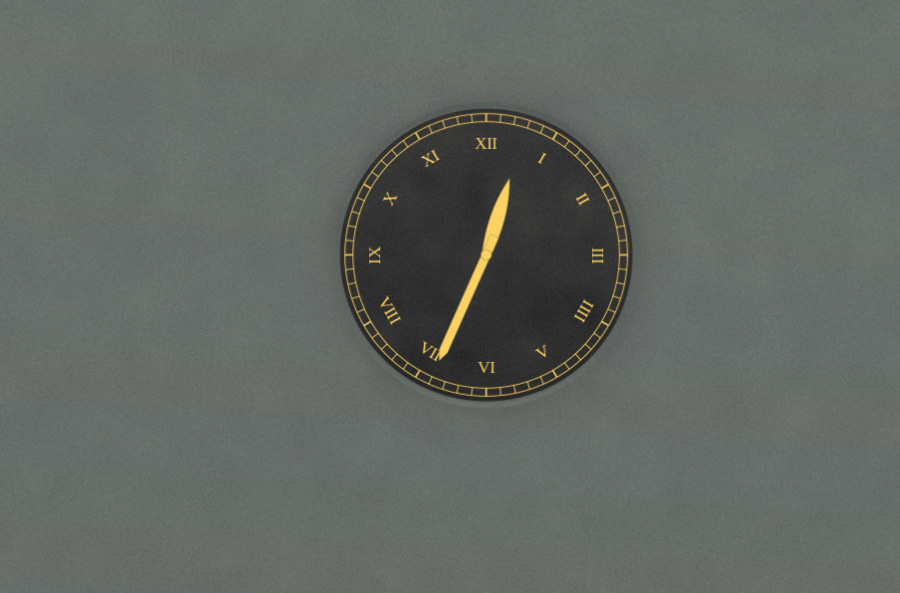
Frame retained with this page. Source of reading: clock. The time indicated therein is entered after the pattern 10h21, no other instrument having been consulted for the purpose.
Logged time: 12h34
